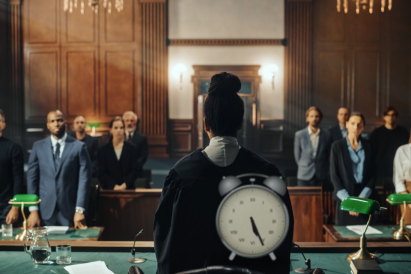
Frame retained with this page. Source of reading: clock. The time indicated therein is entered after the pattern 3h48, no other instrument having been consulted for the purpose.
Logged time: 5h26
